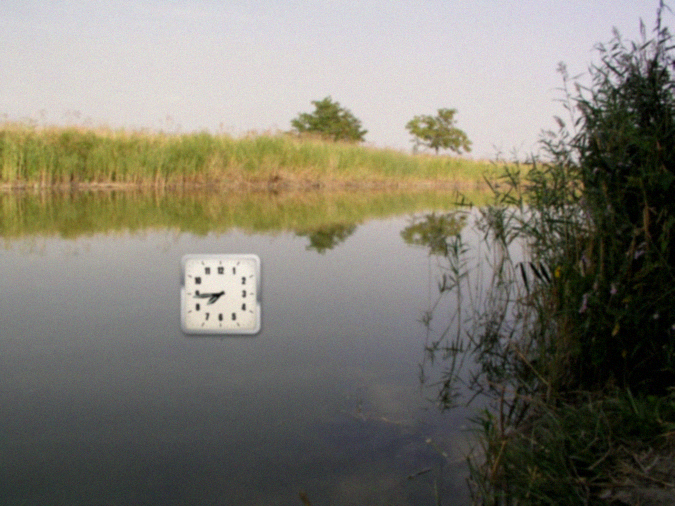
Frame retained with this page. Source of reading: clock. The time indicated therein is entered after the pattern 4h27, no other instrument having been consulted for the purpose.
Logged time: 7h44
